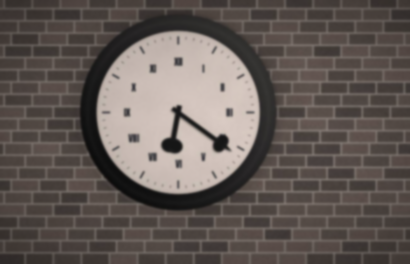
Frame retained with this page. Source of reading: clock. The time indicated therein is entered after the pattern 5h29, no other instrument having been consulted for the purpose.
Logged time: 6h21
